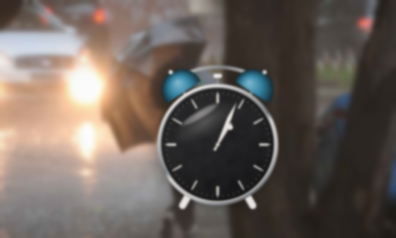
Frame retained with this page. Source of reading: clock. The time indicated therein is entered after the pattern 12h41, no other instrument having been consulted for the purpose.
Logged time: 1h04
